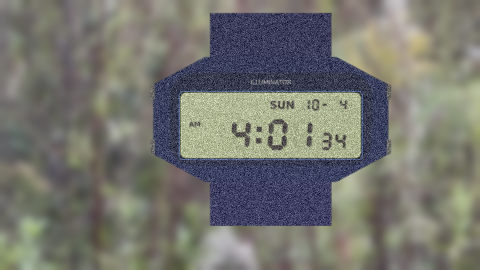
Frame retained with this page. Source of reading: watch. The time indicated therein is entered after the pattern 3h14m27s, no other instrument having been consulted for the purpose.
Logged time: 4h01m34s
